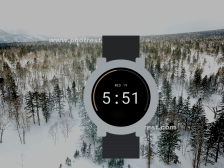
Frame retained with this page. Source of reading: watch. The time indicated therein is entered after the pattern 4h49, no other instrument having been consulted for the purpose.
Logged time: 5h51
